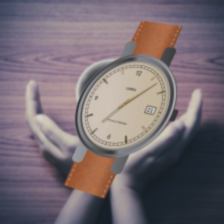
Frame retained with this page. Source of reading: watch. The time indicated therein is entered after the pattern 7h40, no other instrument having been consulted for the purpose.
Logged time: 7h07
